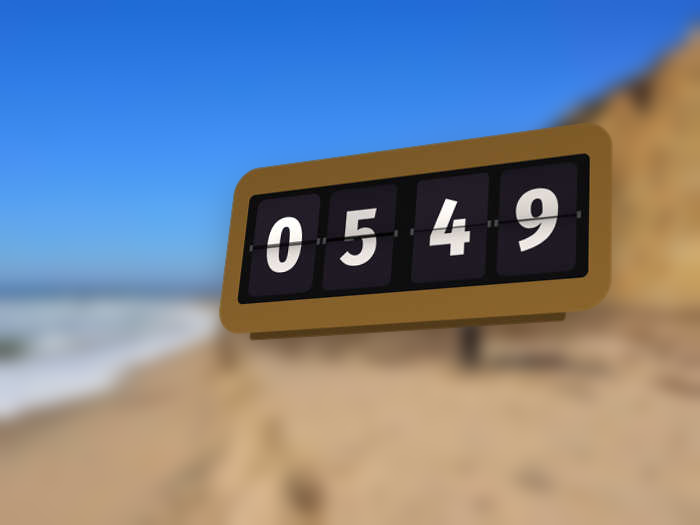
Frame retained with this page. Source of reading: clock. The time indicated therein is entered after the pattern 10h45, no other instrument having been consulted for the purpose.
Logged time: 5h49
